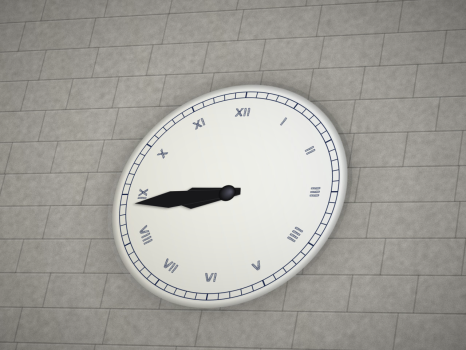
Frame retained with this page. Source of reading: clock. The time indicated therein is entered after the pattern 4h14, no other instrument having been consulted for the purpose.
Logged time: 8h44
